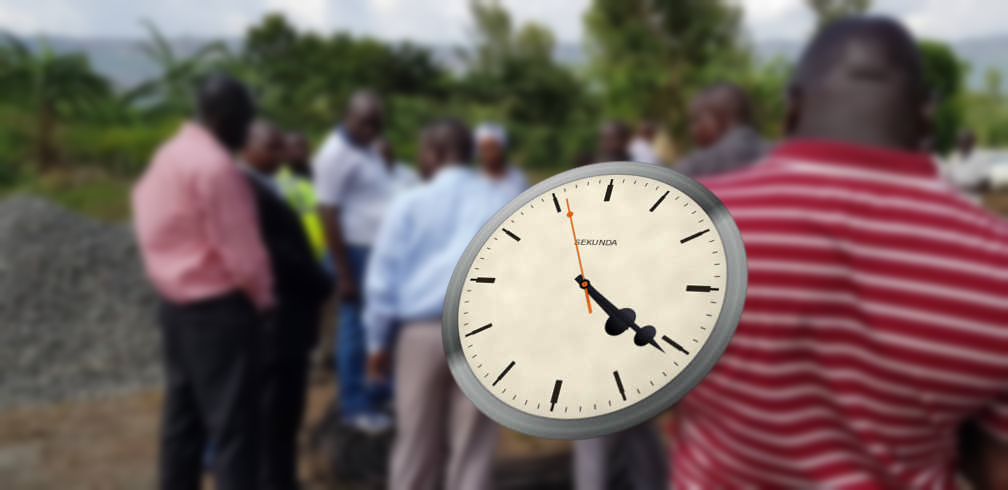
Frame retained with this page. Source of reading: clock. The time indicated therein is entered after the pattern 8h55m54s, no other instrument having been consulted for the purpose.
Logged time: 4h20m56s
